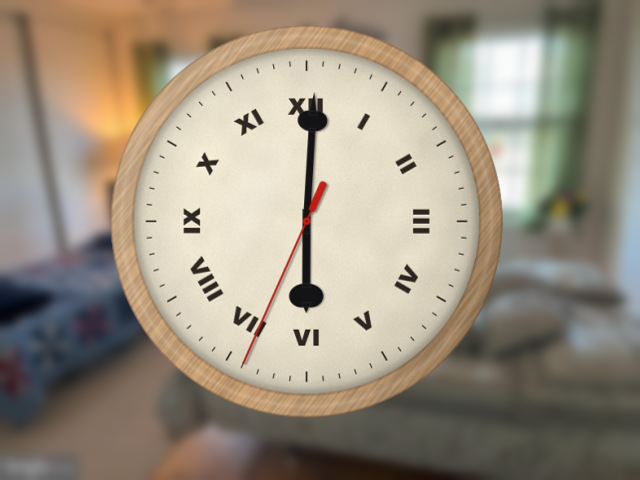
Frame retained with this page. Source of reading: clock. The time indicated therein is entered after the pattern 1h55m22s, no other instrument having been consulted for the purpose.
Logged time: 6h00m34s
